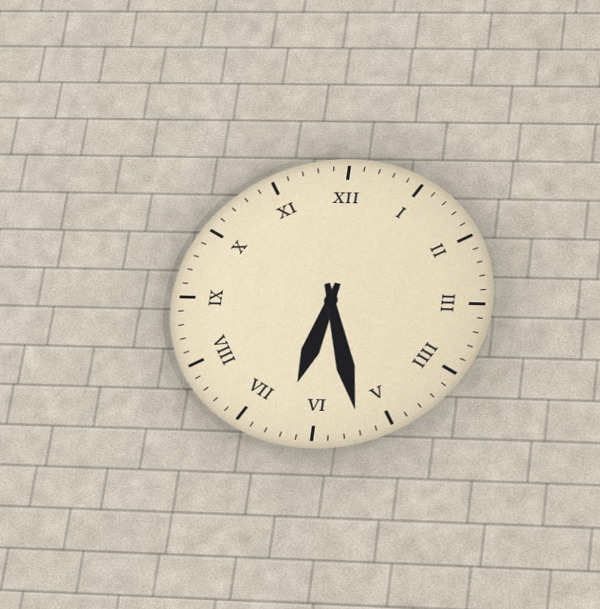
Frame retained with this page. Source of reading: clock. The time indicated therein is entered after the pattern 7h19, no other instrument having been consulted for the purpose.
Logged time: 6h27
